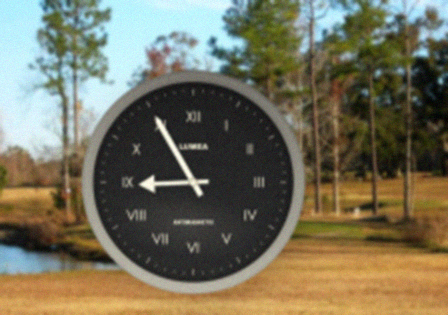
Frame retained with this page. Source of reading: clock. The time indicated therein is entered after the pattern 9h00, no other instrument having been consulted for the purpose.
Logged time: 8h55
